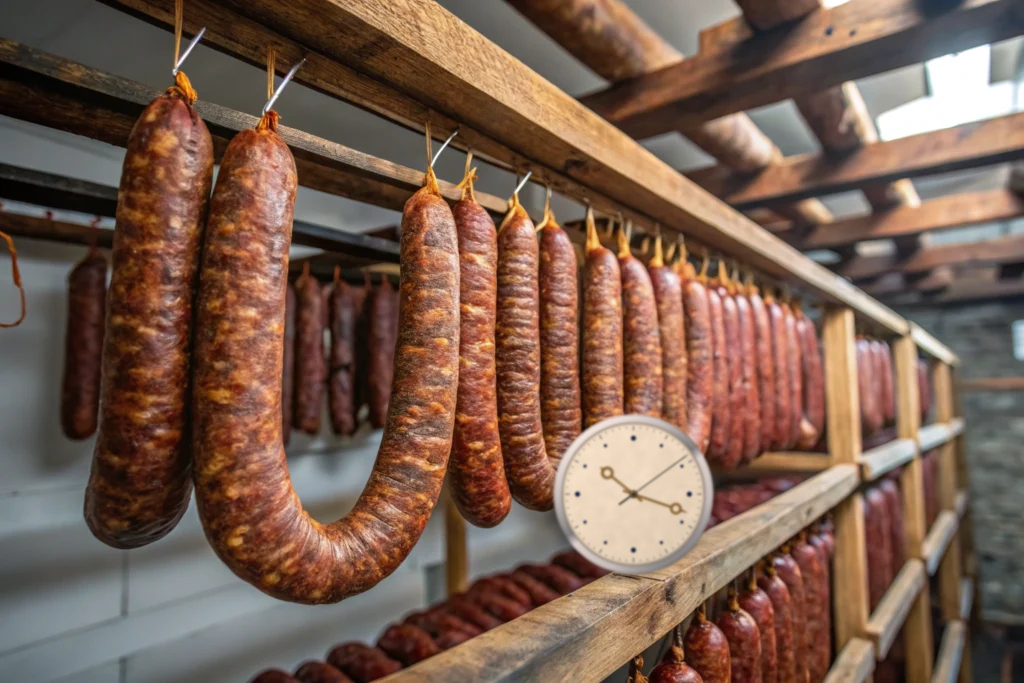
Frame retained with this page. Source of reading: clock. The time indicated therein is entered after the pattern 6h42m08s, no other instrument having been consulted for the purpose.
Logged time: 10h18m09s
